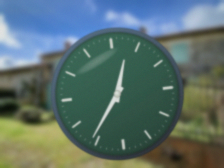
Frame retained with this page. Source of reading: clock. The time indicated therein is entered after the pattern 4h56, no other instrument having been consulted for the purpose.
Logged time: 12h36
